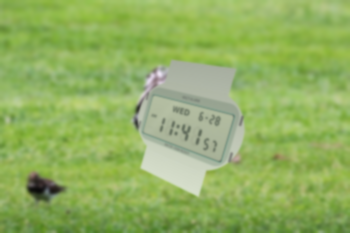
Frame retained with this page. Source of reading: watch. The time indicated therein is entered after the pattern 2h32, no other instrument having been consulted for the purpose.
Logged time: 11h41
